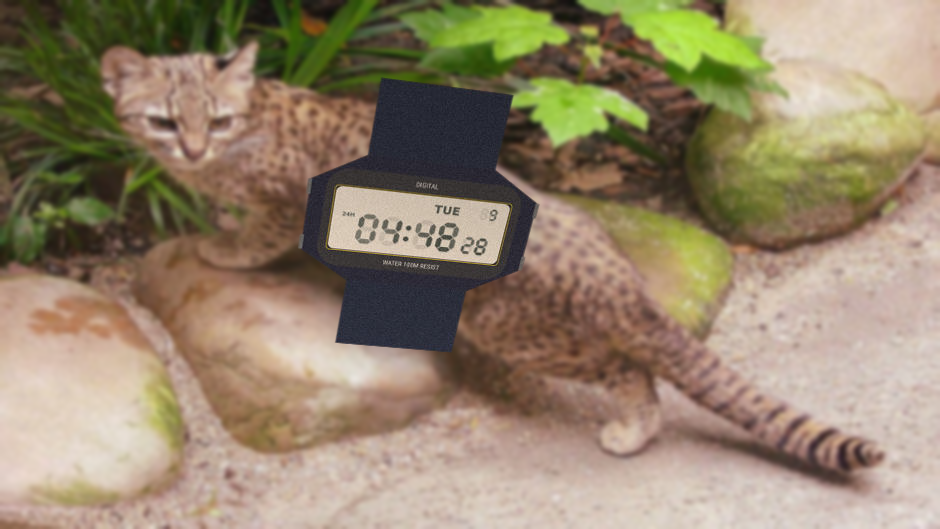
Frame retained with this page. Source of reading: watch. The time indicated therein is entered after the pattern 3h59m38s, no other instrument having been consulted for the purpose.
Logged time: 4h48m28s
